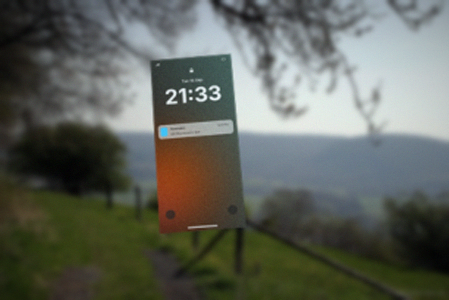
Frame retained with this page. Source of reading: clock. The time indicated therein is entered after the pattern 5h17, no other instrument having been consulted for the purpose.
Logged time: 21h33
